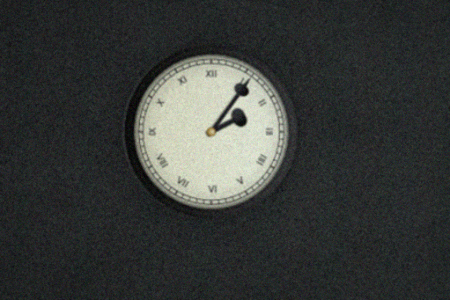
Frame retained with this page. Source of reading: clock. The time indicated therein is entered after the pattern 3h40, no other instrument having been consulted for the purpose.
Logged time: 2h06
